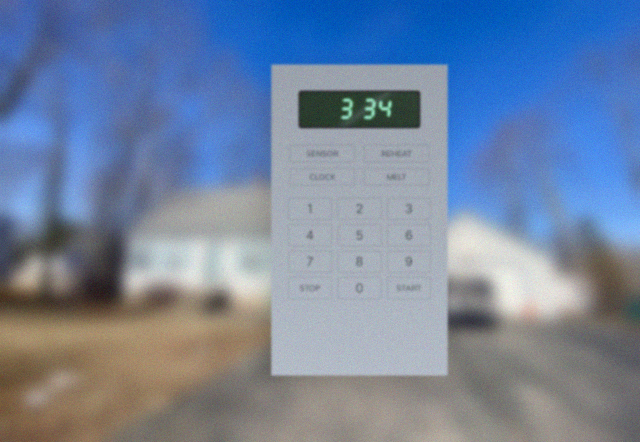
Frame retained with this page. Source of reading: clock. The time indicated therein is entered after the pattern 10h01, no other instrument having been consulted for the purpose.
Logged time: 3h34
